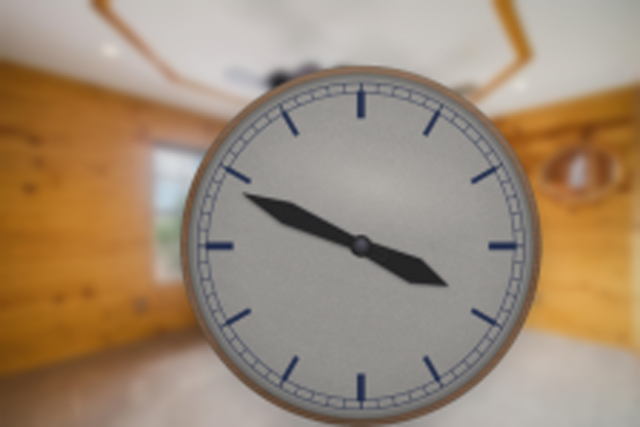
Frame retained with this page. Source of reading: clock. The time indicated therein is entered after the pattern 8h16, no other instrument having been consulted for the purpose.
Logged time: 3h49
